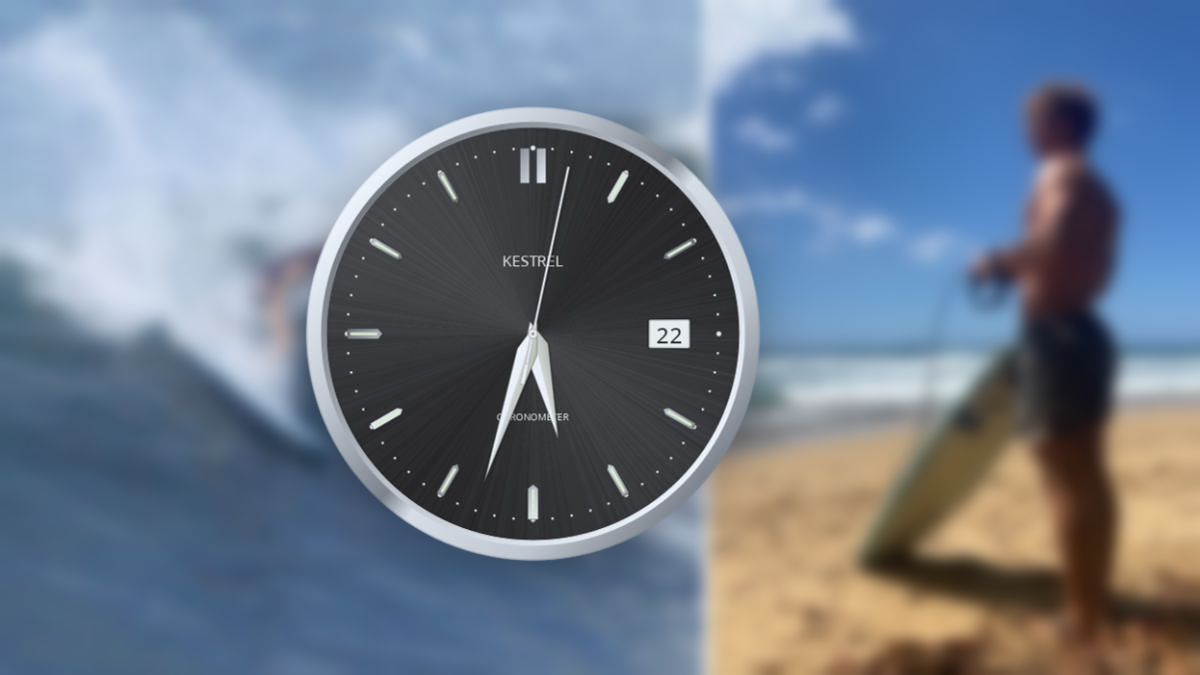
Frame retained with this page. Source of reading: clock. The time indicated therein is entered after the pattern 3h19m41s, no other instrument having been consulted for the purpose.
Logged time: 5h33m02s
